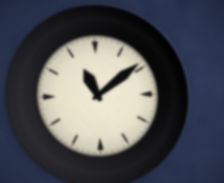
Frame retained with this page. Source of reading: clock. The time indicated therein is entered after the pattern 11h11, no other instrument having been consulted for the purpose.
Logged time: 11h09
